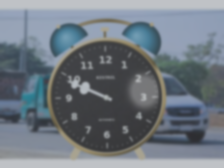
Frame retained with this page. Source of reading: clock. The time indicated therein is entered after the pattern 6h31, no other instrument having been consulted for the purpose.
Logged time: 9h49
